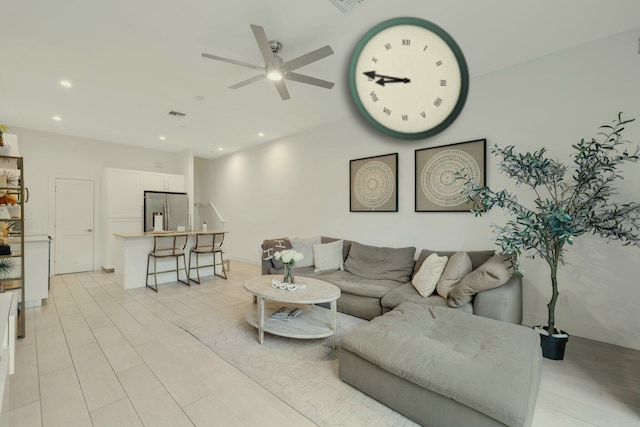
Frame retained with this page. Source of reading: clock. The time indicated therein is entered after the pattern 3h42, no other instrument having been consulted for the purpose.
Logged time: 8h46
